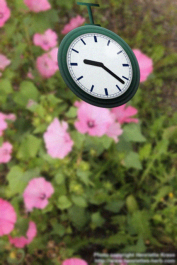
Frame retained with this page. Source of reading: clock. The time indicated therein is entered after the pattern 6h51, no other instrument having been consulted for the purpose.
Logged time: 9h22
